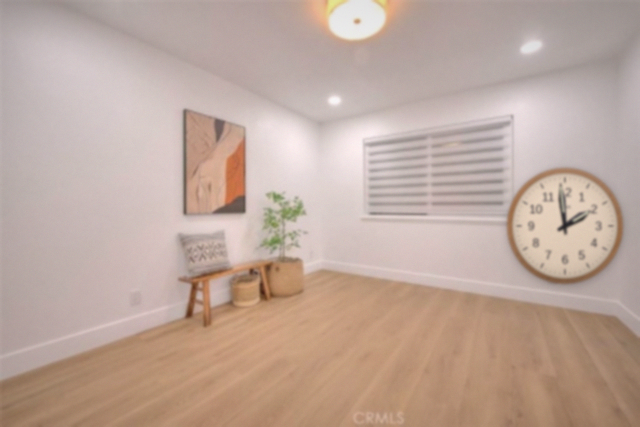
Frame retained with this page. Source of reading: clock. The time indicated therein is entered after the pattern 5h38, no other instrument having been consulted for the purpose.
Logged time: 1h59
